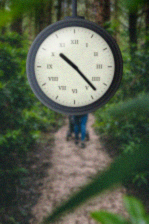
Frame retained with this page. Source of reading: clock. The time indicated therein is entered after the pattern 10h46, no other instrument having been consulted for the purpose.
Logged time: 10h23
